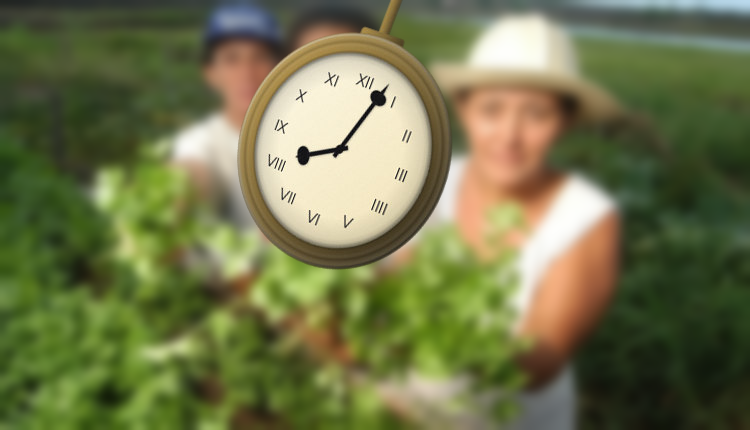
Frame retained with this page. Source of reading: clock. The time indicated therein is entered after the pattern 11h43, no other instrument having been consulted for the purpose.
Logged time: 8h03
